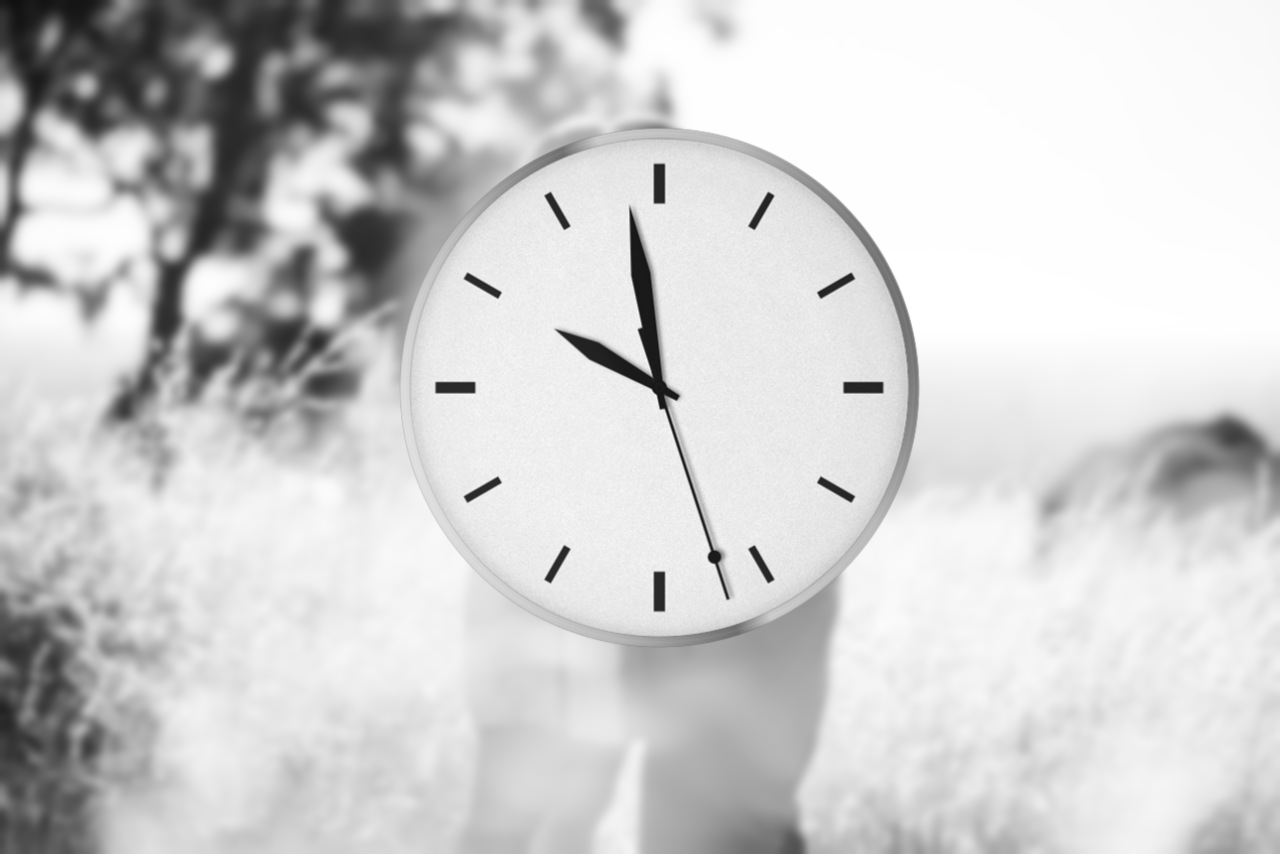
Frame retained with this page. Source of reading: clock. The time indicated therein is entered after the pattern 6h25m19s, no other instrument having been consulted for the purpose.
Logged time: 9h58m27s
